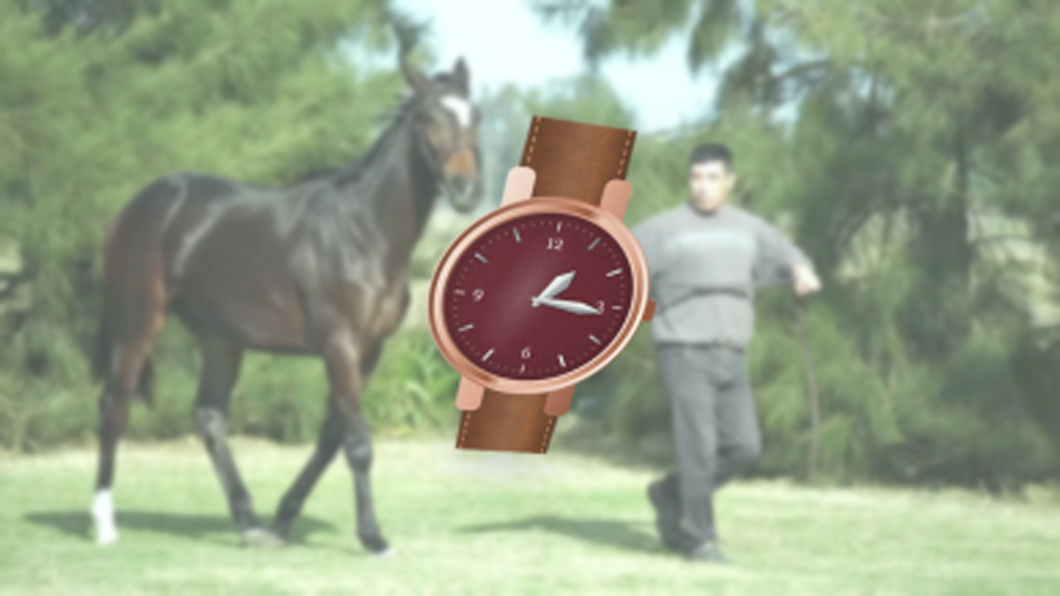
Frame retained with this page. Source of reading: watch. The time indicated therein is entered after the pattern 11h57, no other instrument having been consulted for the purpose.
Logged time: 1h16
